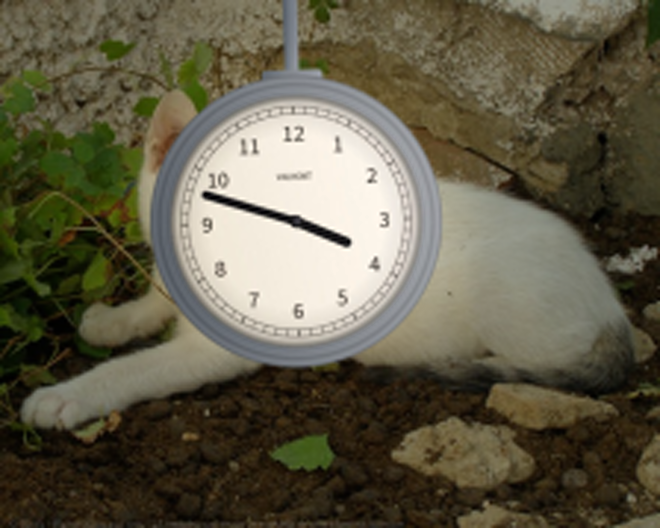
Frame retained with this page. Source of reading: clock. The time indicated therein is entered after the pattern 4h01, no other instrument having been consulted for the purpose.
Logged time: 3h48
